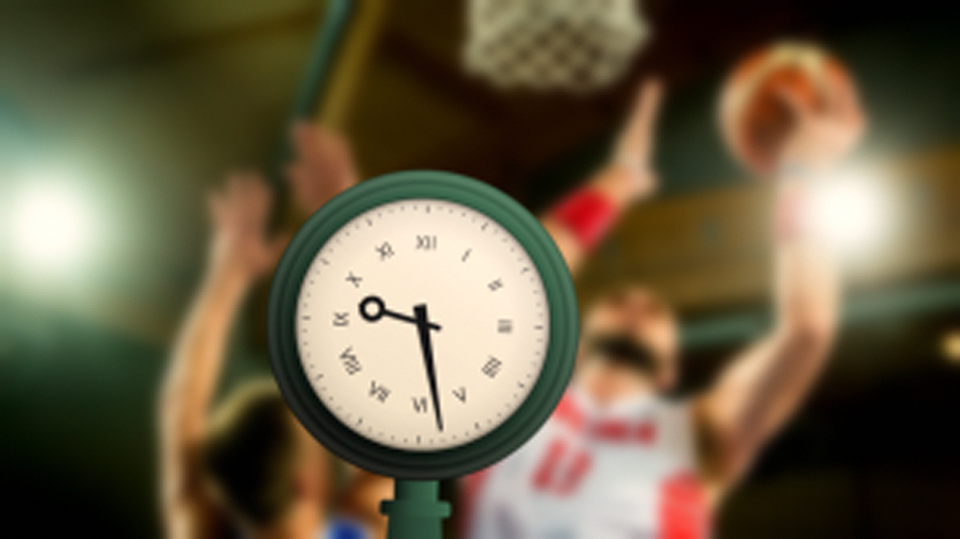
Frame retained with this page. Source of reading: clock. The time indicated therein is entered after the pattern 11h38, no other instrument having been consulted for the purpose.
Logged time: 9h28
